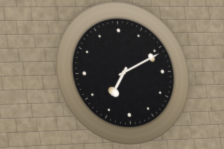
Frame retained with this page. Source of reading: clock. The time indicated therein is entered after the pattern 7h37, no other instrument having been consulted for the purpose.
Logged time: 7h11
